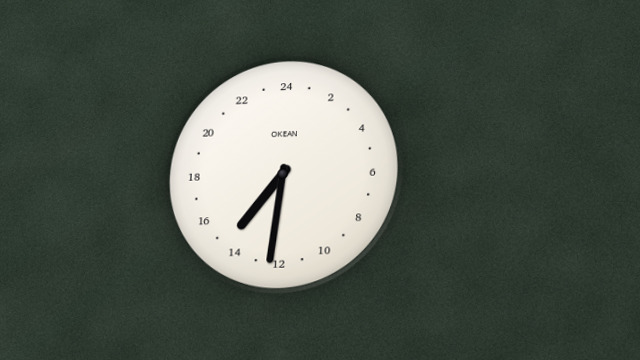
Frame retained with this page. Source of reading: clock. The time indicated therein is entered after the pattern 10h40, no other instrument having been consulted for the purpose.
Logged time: 14h31
